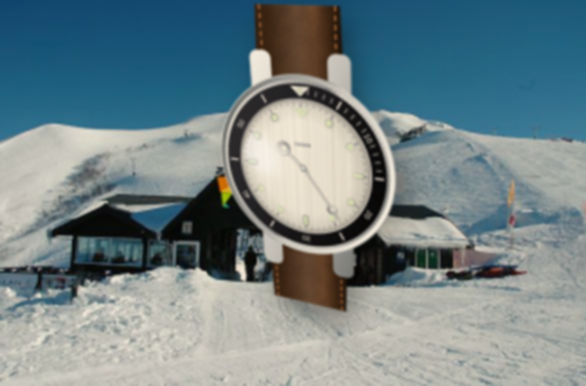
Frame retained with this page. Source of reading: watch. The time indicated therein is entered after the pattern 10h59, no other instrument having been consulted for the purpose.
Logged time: 10h24
